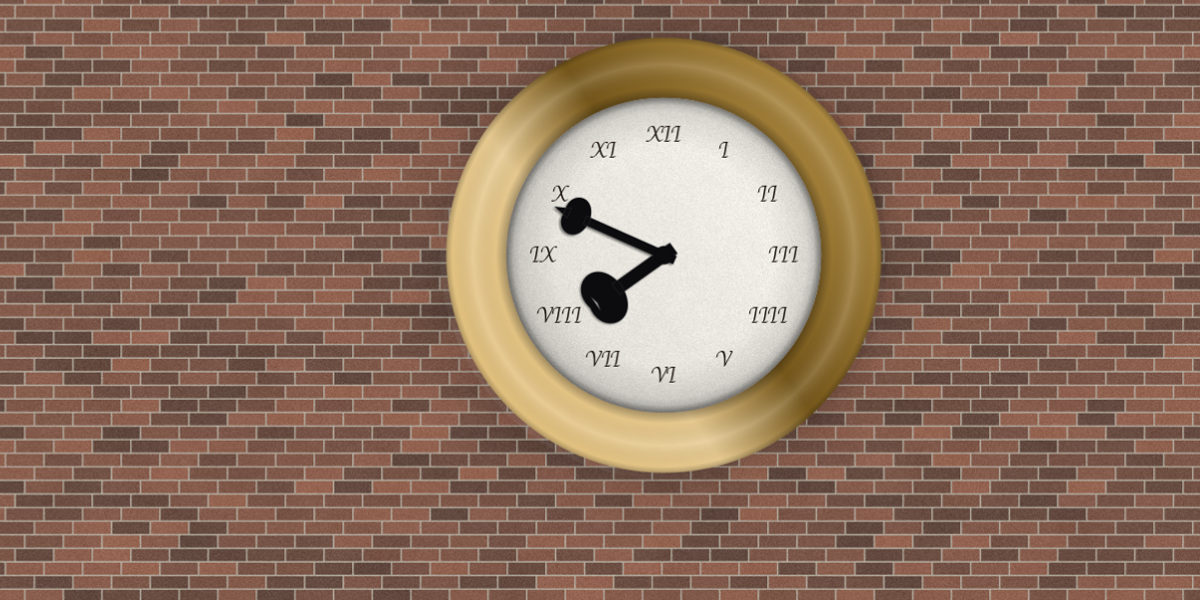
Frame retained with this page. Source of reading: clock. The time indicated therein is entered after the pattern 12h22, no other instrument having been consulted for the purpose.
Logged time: 7h49
